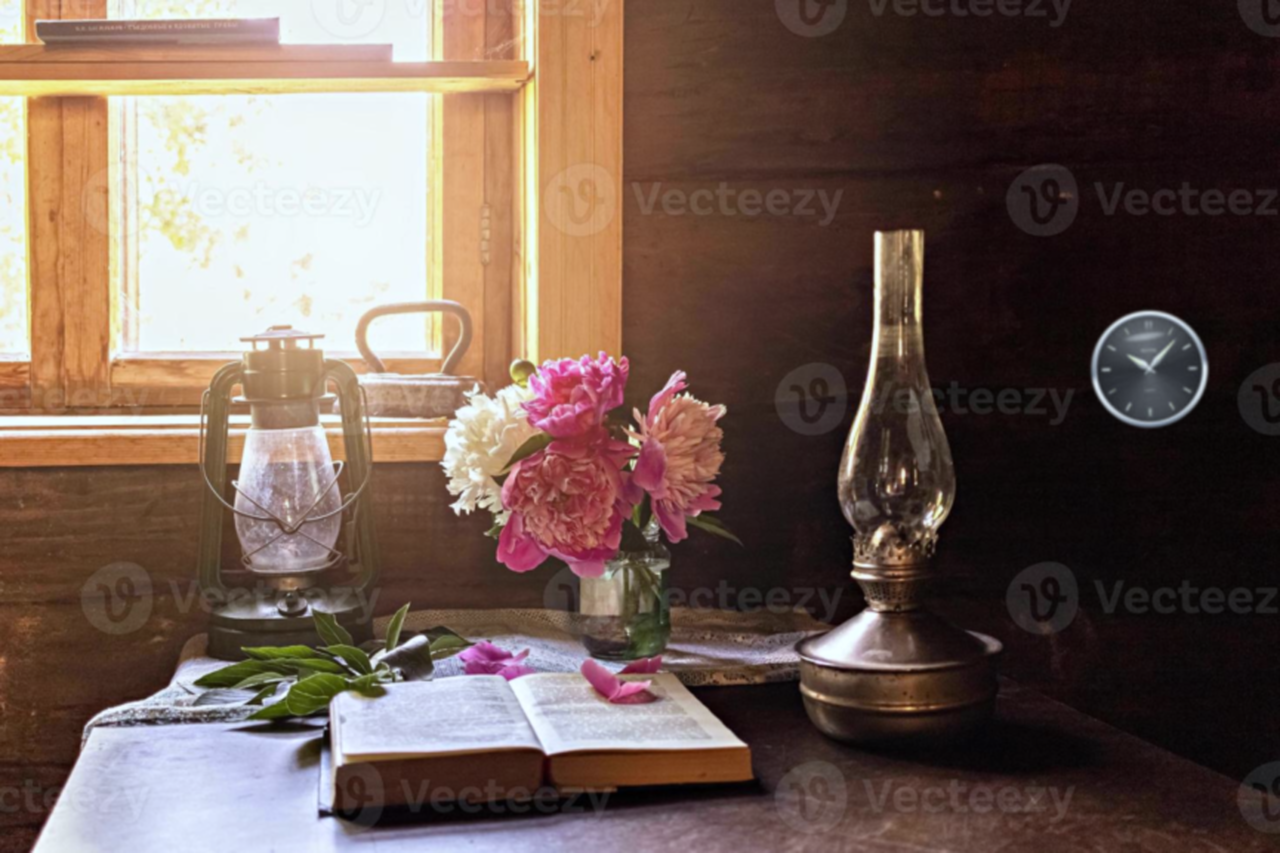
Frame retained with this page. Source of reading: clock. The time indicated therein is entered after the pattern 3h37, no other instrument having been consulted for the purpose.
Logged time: 10h07
